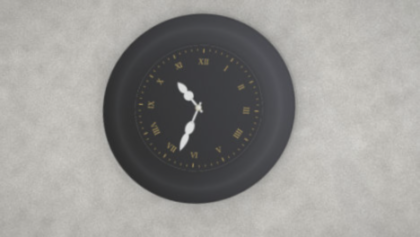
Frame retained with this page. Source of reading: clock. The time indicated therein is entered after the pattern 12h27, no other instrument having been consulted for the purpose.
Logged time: 10h33
